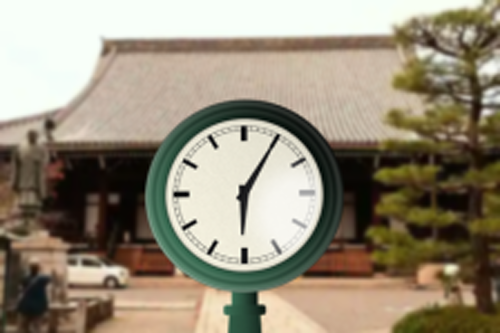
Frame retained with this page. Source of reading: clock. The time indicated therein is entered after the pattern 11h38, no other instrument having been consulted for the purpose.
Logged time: 6h05
